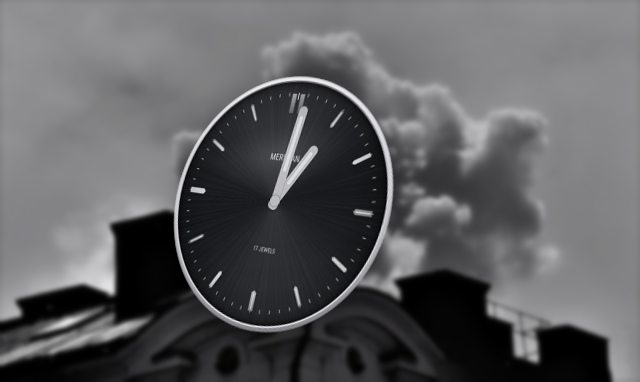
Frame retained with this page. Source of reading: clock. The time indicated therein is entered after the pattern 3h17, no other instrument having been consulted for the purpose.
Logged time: 1h01
